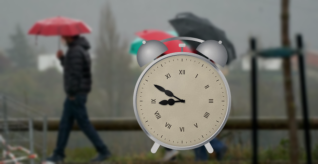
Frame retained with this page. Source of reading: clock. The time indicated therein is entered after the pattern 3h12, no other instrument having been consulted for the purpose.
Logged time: 8h50
